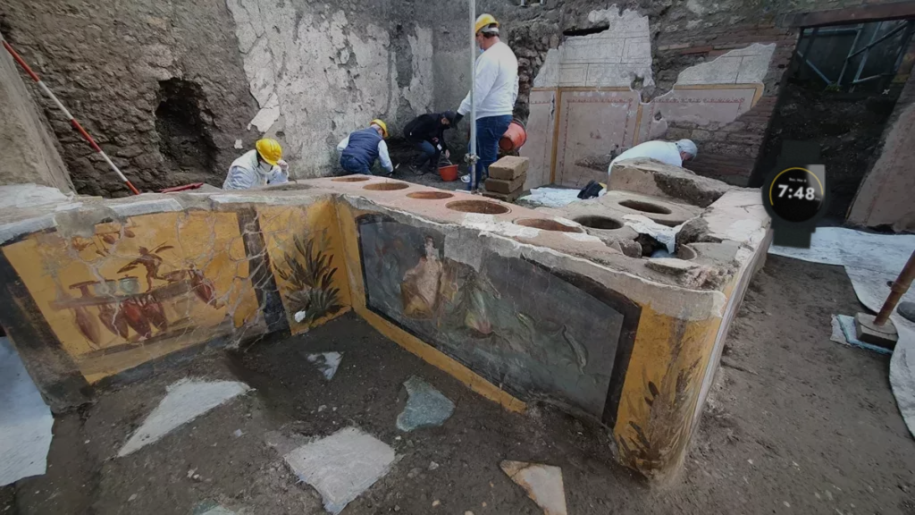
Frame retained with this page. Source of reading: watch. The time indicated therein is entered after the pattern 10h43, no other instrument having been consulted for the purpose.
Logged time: 7h48
